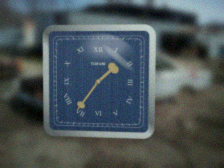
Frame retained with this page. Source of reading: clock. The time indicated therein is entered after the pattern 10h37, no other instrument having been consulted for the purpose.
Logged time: 1h36
